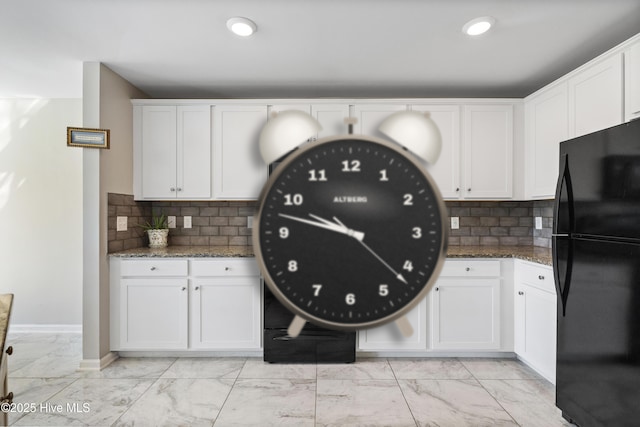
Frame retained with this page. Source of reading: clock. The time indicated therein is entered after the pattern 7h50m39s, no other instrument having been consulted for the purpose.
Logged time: 9h47m22s
